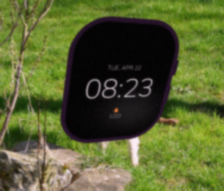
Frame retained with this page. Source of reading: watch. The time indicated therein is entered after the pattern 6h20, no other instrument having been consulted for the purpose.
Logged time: 8h23
